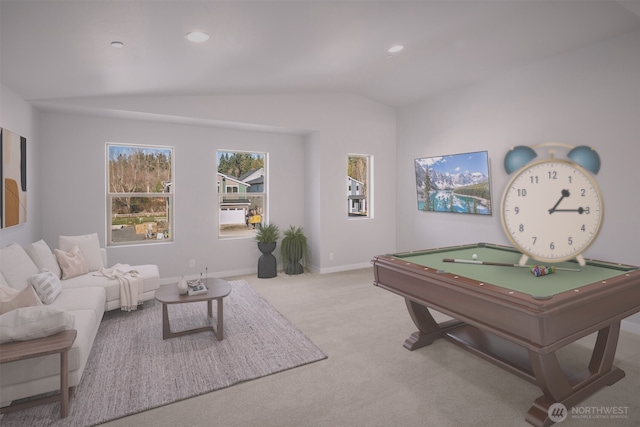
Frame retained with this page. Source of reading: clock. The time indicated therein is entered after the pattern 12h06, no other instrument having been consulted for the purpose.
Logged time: 1h15
